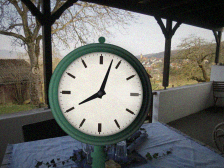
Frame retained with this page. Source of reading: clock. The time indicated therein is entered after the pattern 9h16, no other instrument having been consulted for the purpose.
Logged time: 8h03
